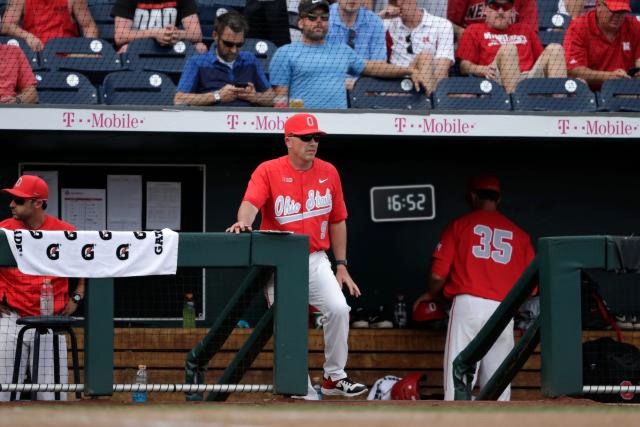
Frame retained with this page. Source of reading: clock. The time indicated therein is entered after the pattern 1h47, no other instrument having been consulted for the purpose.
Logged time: 16h52
